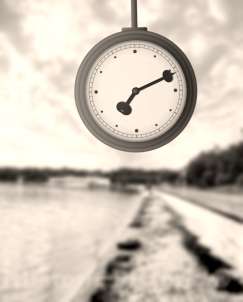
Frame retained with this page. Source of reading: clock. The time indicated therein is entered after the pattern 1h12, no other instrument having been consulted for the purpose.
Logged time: 7h11
